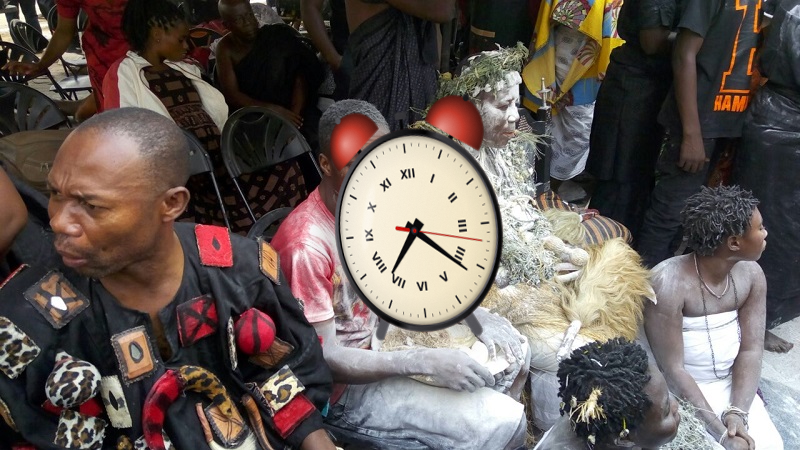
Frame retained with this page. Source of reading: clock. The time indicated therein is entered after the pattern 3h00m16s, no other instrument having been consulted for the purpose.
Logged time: 7h21m17s
